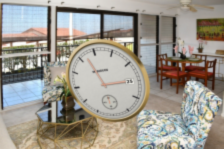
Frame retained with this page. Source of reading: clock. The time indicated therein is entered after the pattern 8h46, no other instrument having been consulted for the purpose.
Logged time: 2h57
